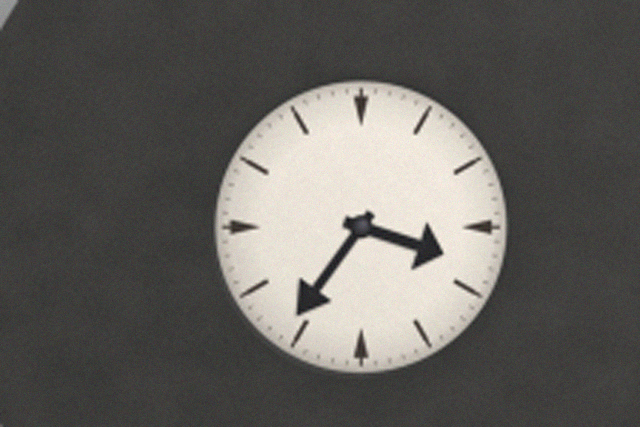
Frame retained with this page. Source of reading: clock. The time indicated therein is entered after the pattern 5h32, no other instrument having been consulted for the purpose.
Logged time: 3h36
